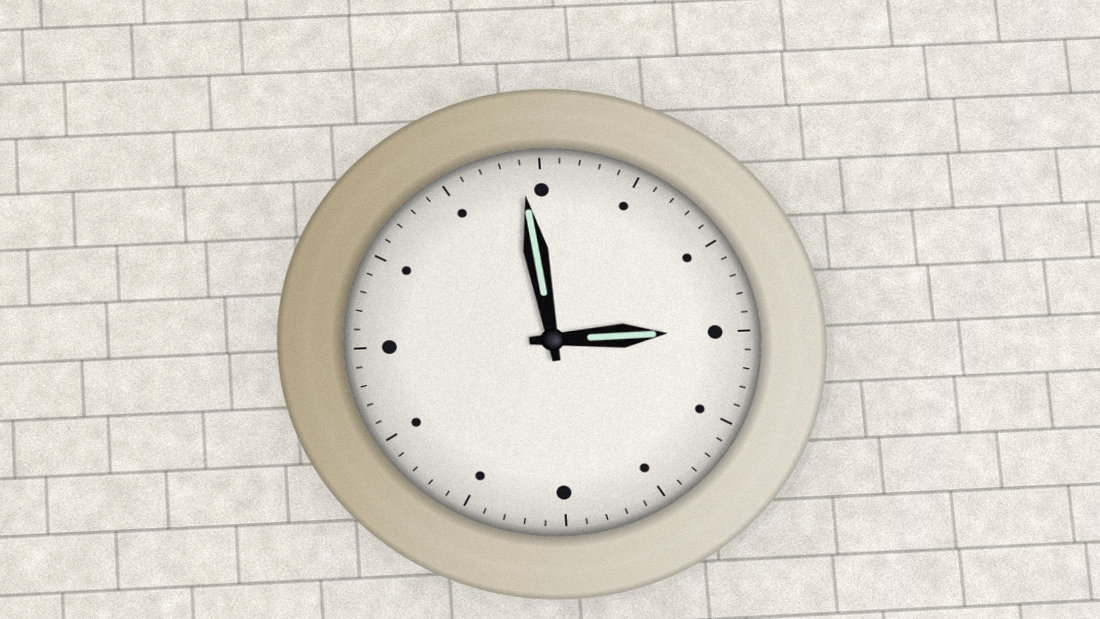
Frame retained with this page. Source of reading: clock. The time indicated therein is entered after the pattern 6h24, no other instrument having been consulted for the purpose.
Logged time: 2h59
